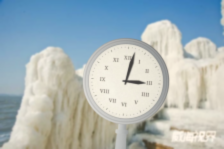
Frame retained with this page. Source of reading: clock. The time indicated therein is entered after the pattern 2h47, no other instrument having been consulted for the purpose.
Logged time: 3h02
